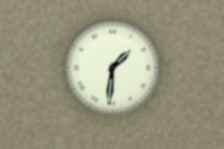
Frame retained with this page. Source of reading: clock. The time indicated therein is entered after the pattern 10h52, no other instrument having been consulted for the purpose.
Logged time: 1h31
